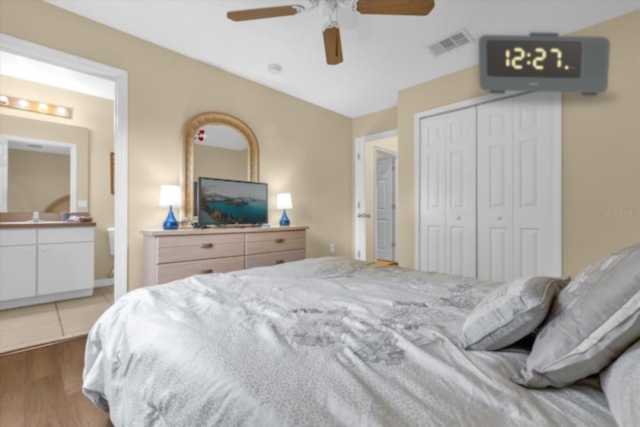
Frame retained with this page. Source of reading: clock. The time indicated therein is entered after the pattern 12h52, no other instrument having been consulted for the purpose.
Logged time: 12h27
